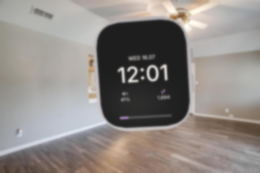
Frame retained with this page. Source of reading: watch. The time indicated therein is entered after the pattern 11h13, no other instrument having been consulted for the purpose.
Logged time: 12h01
